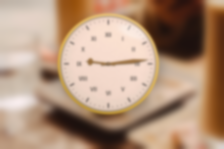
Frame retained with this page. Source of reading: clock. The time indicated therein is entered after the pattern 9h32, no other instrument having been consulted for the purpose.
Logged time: 9h14
